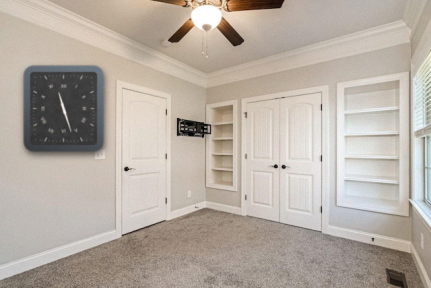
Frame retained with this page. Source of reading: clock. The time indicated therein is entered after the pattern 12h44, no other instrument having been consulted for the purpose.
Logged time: 11h27
